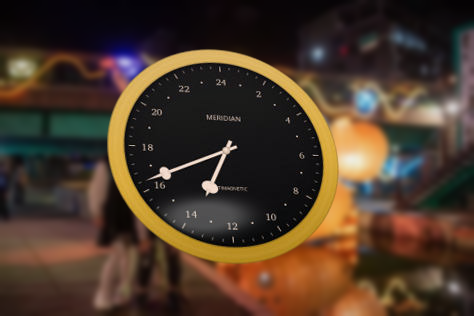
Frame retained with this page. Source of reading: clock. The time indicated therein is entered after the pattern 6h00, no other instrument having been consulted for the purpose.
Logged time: 13h41
